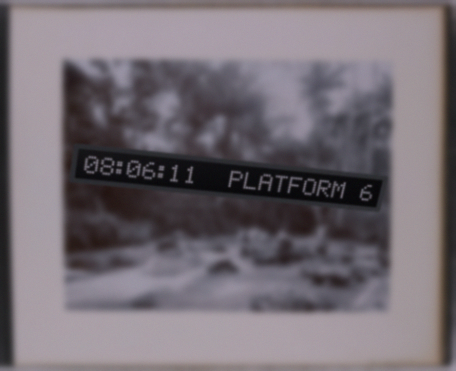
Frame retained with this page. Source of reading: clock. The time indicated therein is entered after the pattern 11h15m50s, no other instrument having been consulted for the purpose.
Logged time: 8h06m11s
